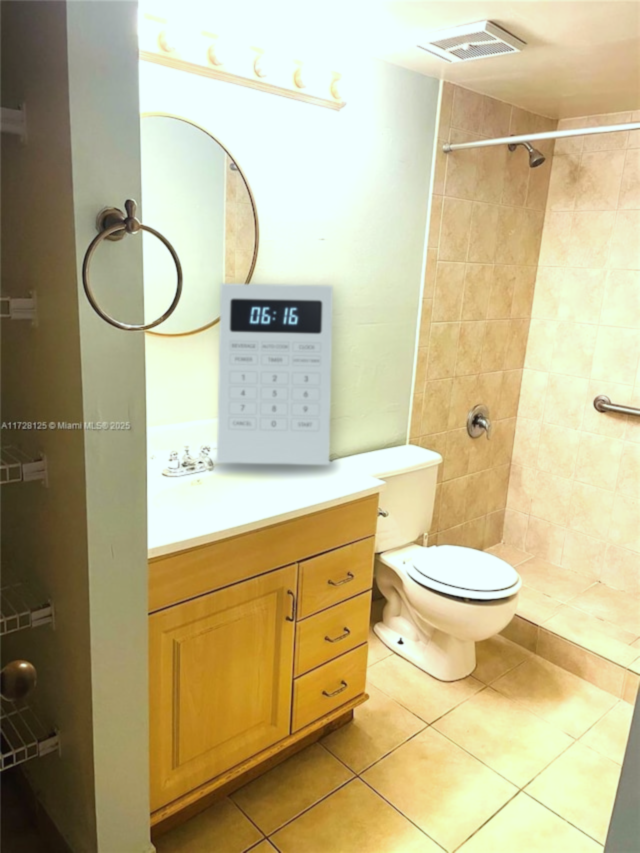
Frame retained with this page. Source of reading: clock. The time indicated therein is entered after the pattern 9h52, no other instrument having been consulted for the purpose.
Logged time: 6h16
